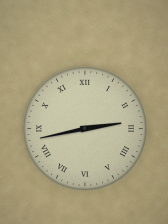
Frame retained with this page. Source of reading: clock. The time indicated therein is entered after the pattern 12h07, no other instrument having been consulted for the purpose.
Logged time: 2h43
